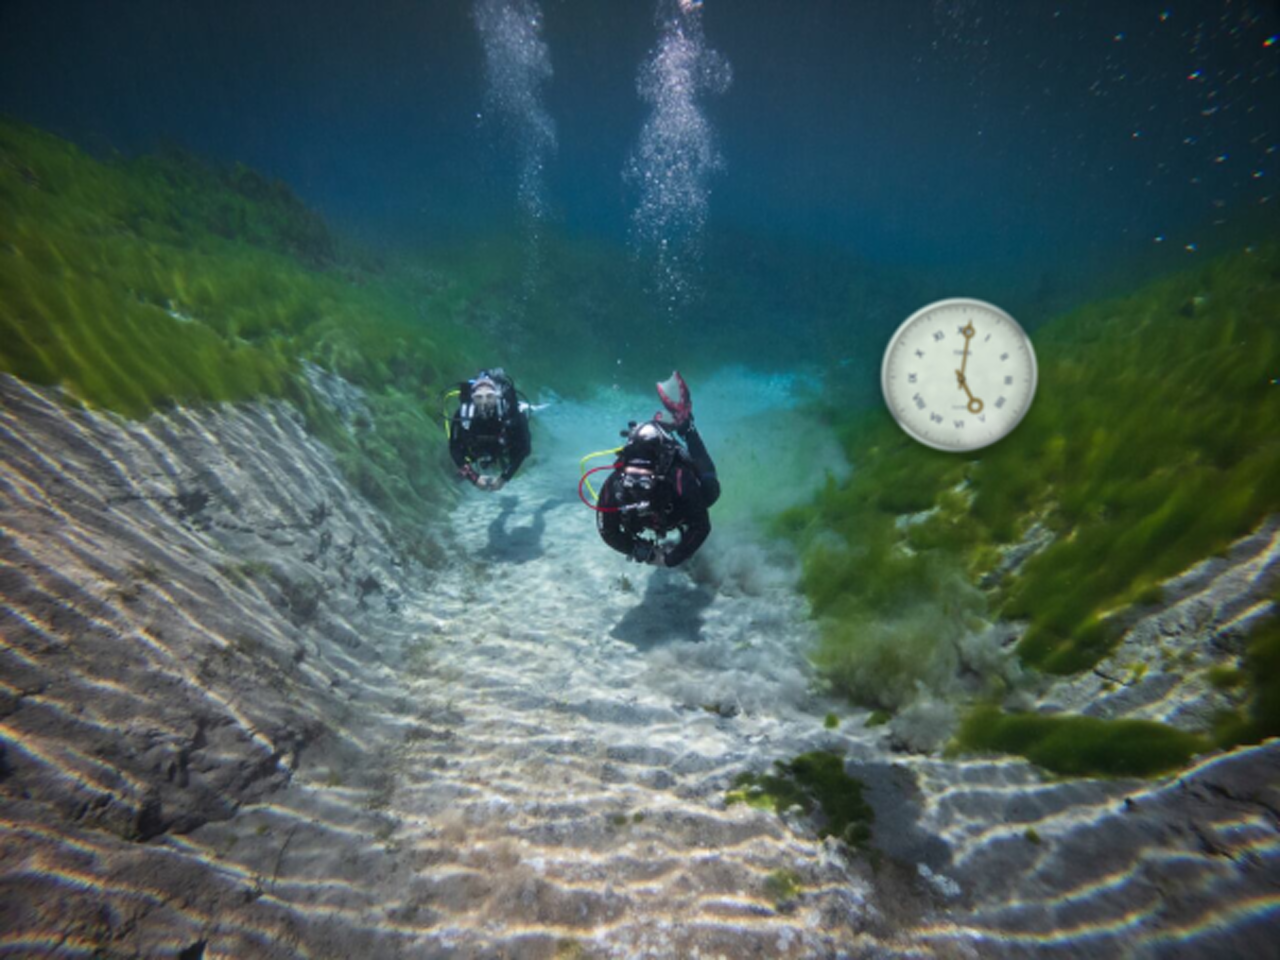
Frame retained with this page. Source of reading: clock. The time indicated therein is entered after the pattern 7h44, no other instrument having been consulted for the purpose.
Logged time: 5h01
